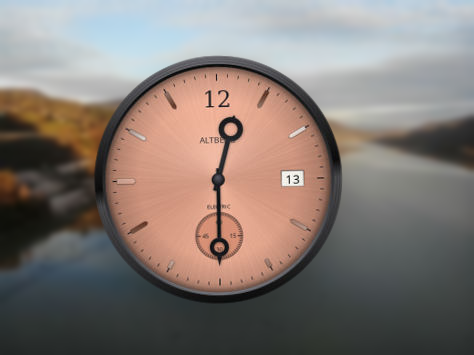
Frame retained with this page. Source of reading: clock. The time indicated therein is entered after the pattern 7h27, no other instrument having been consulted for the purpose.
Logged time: 12h30
